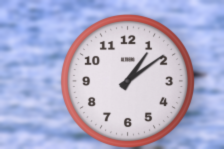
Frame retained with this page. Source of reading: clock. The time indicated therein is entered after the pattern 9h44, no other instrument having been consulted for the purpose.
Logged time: 1h09
